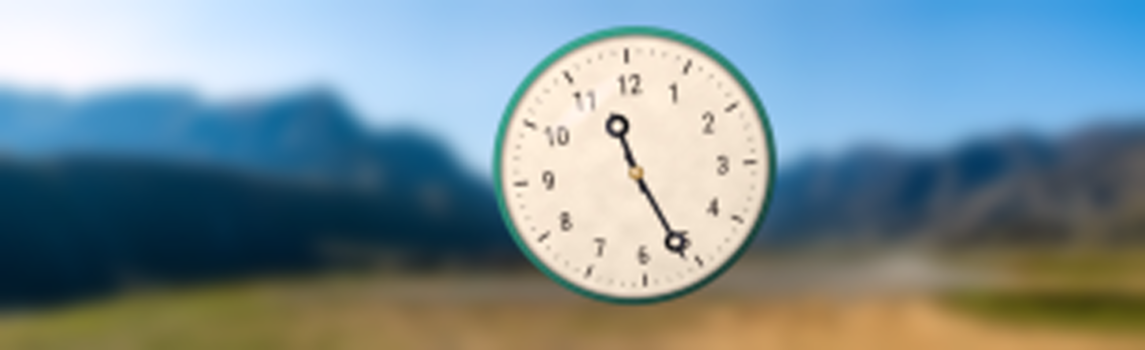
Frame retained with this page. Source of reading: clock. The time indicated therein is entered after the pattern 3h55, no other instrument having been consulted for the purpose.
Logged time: 11h26
